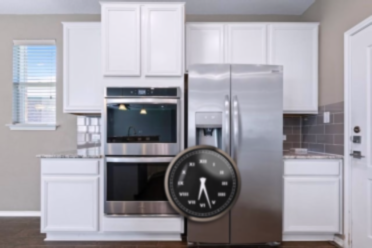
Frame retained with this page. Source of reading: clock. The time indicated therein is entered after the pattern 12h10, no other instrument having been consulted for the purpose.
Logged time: 6h27
